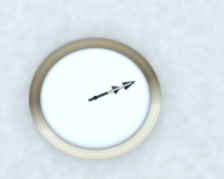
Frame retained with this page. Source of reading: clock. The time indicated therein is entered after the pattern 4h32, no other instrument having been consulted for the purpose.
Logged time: 2h11
